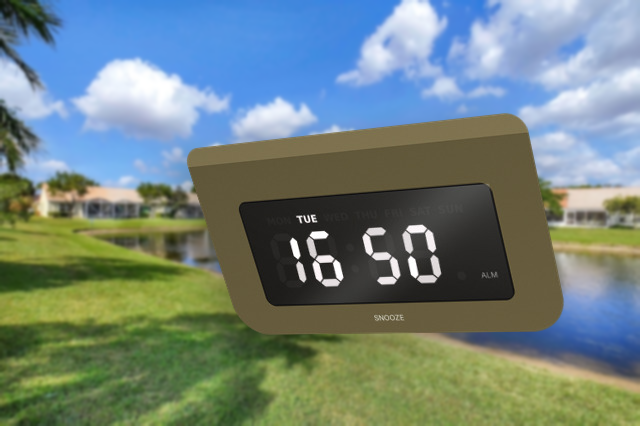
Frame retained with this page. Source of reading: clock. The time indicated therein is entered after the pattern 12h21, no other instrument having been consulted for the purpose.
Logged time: 16h50
